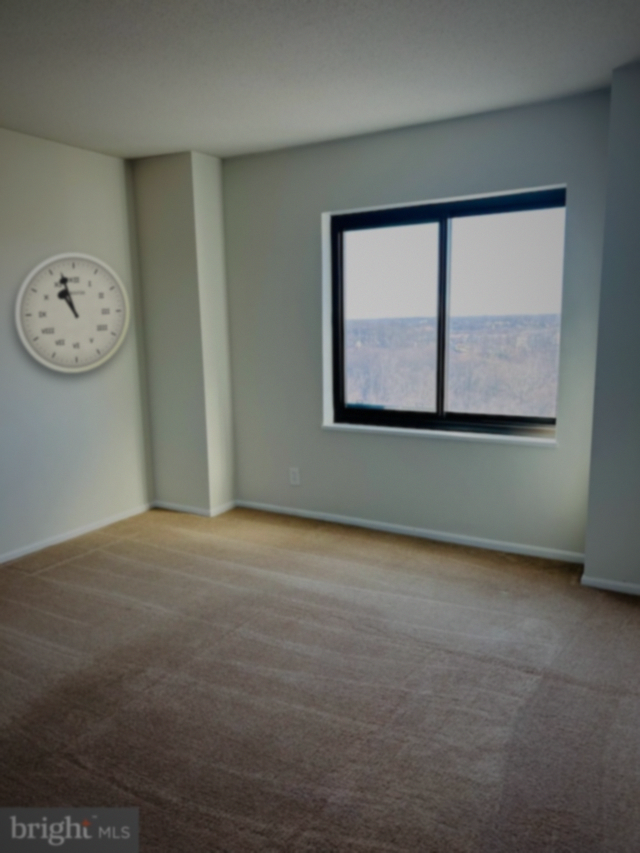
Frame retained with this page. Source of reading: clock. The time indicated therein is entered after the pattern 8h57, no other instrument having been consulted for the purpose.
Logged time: 10h57
